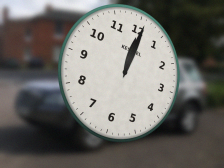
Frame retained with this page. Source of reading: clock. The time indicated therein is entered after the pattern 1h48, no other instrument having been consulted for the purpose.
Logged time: 12h01
